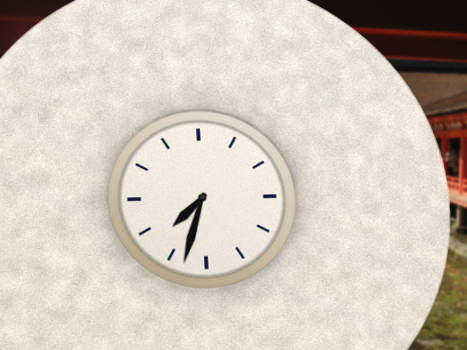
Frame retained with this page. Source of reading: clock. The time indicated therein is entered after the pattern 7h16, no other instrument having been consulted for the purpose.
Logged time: 7h33
